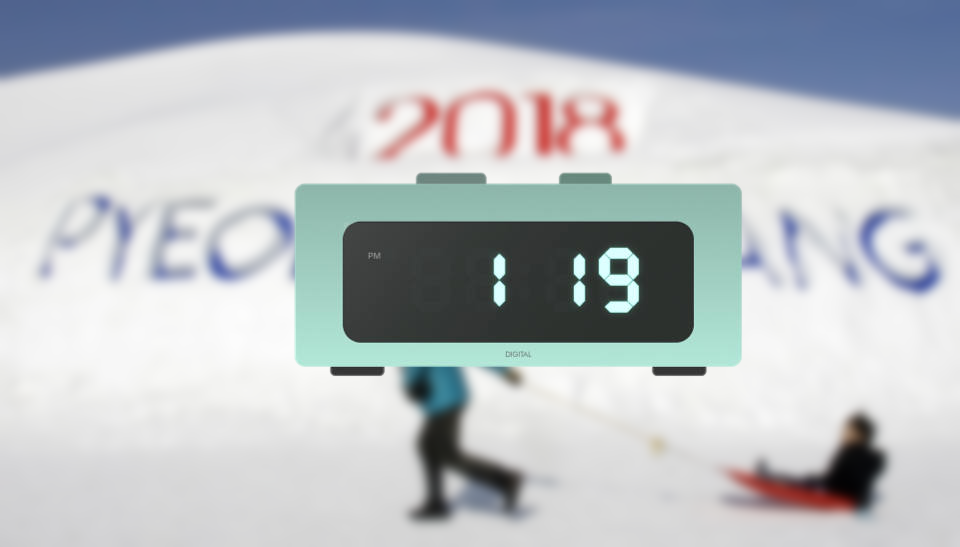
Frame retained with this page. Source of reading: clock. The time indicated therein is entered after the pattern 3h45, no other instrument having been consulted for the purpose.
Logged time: 1h19
